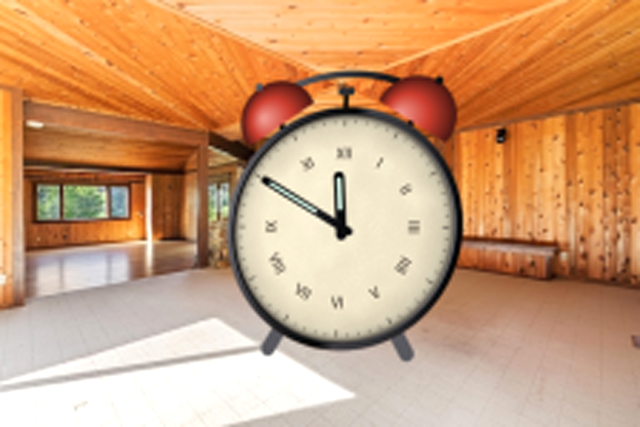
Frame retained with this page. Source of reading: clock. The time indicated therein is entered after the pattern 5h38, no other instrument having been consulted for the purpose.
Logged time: 11h50
